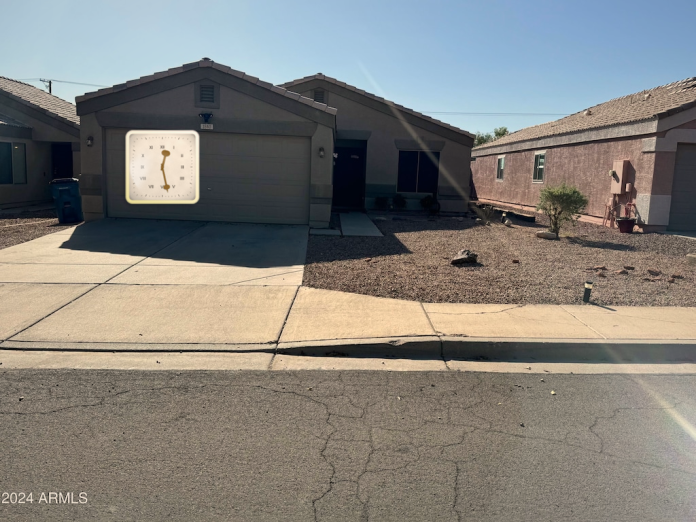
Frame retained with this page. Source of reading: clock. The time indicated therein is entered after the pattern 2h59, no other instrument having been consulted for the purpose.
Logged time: 12h28
